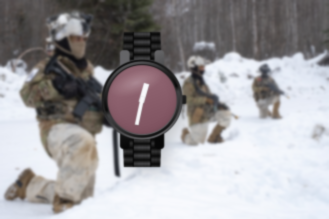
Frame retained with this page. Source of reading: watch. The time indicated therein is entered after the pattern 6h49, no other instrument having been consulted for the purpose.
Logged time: 12h32
